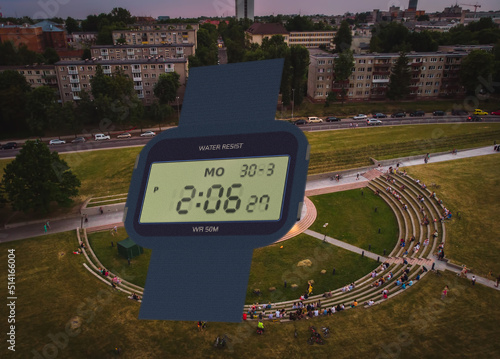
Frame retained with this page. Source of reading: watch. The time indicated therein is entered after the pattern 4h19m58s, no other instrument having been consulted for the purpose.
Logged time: 2h06m27s
